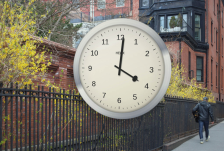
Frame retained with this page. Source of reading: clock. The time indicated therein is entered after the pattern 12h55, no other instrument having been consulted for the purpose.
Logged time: 4h01
